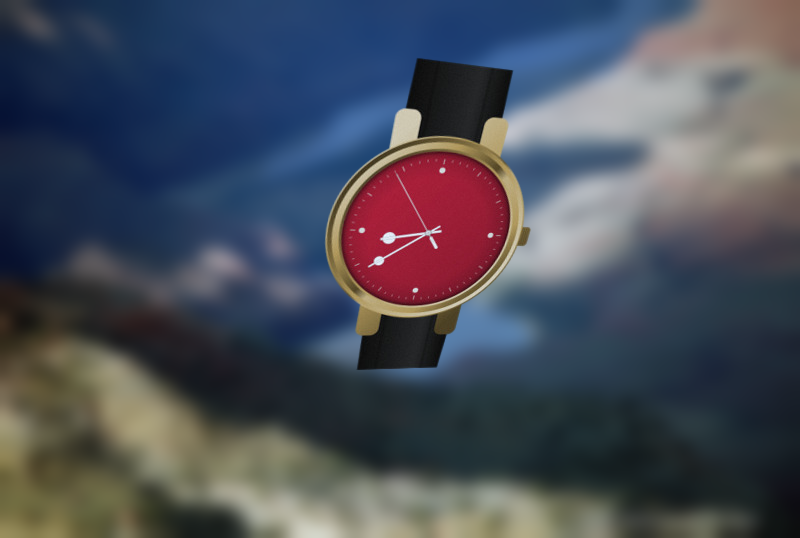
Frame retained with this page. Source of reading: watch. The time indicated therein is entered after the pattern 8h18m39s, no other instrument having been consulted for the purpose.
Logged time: 8h38m54s
